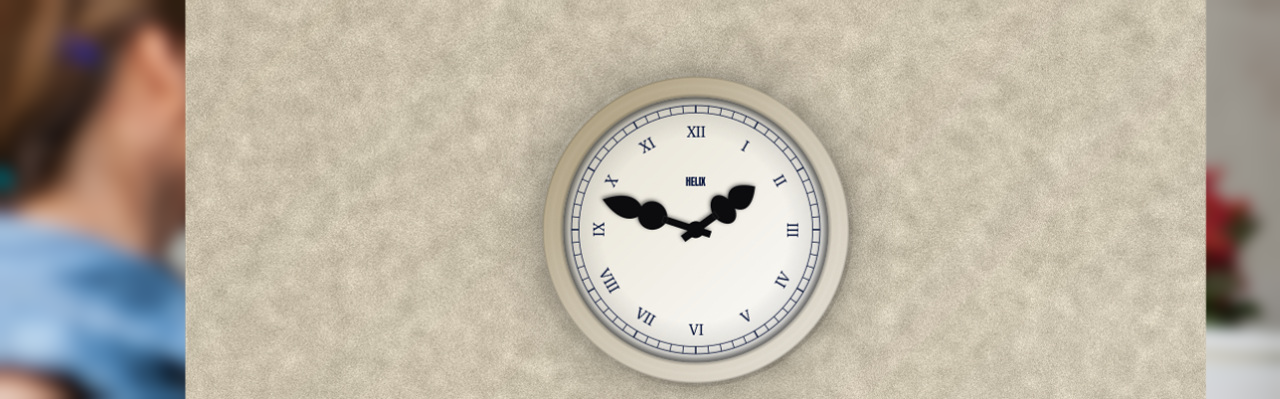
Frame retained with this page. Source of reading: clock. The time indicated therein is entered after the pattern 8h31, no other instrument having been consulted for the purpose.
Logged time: 1h48
